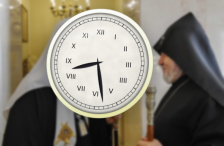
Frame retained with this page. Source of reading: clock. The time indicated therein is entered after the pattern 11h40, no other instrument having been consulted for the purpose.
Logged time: 8h28
